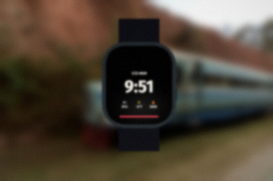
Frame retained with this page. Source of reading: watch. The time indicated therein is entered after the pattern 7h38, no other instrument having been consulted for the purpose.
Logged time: 9h51
